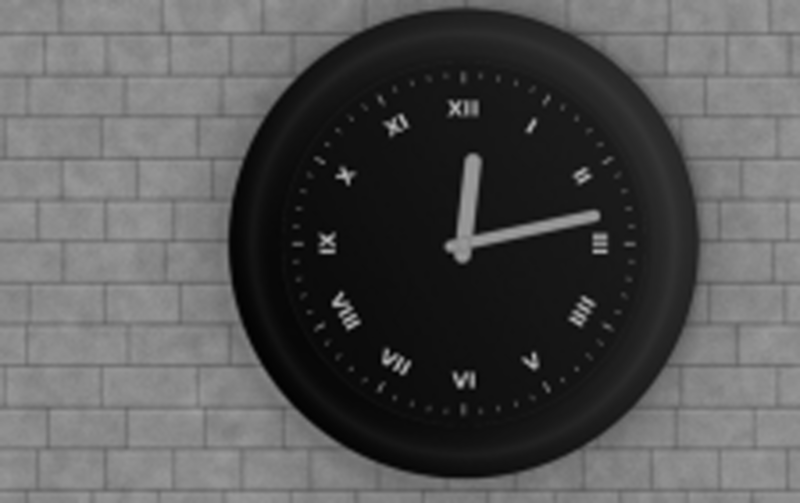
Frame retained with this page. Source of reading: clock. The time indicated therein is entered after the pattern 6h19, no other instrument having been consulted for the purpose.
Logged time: 12h13
